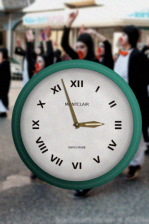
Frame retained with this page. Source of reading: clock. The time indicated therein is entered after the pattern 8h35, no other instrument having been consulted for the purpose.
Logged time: 2h57
